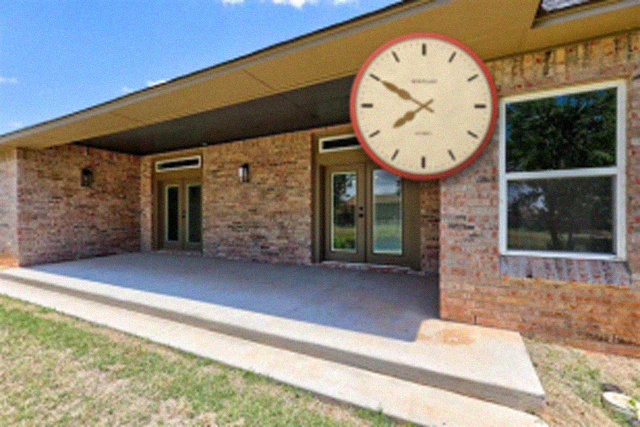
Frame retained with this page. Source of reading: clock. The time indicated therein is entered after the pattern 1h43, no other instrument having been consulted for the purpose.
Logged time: 7h50
